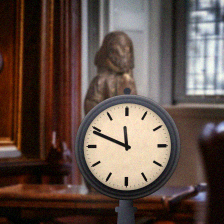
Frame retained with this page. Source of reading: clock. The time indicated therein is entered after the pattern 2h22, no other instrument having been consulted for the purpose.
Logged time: 11h49
